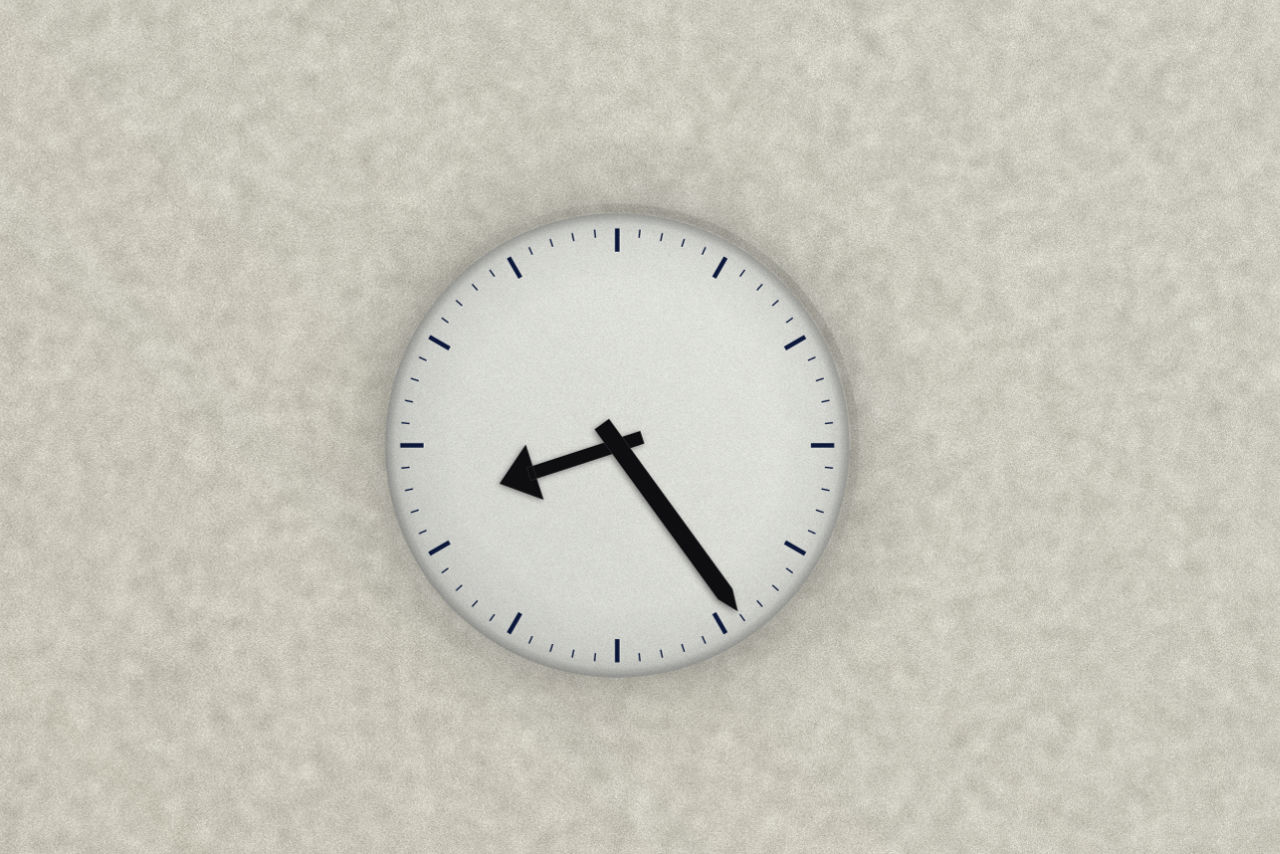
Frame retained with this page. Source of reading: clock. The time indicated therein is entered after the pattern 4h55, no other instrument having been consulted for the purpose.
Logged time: 8h24
